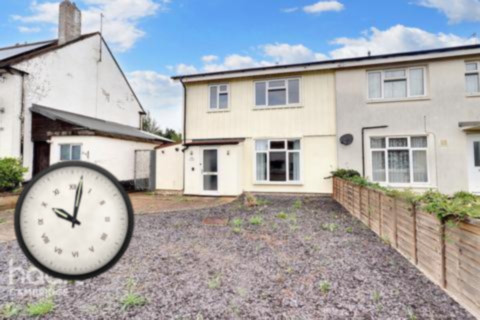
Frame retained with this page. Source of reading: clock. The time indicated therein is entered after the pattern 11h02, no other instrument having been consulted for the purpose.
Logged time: 10h02
